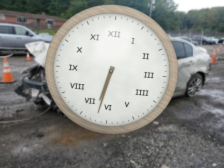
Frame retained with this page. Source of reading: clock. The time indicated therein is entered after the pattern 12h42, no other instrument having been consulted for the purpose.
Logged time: 6h32
